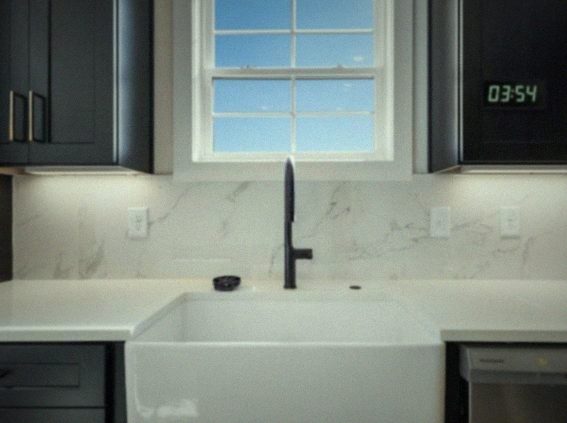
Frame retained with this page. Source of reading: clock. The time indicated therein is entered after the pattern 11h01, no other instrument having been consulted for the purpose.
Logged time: 3h54
